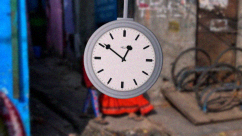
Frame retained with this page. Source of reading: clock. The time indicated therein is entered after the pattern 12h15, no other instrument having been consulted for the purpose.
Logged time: 12h51
